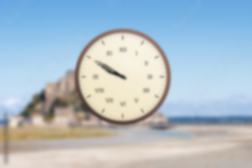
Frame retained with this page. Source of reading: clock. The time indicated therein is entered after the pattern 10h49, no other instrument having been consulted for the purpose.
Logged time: 9h50
